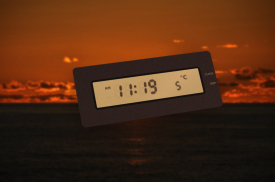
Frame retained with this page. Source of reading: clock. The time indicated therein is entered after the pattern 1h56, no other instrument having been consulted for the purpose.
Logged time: 11h19
